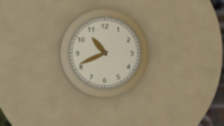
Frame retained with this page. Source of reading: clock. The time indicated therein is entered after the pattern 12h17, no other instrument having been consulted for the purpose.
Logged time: 10h41
